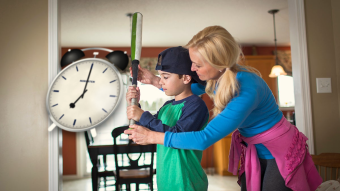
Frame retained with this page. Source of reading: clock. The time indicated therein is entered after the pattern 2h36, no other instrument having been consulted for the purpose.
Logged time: 7h00
